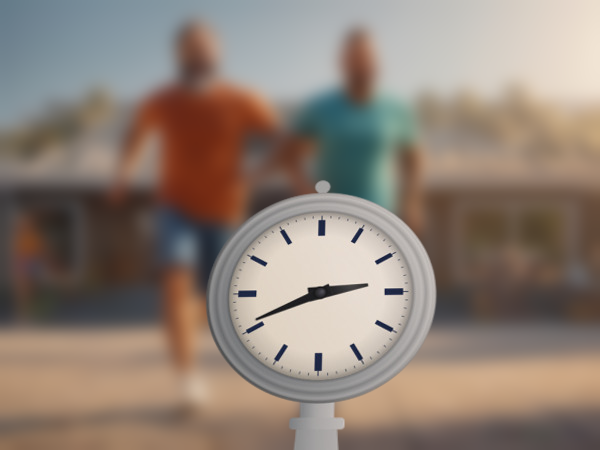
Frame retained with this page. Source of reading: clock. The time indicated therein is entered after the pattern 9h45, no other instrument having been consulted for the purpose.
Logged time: 2h41
